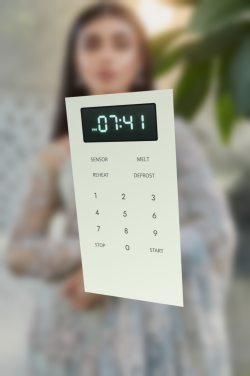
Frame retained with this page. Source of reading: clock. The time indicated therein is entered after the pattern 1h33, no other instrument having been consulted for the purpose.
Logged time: 7h41
